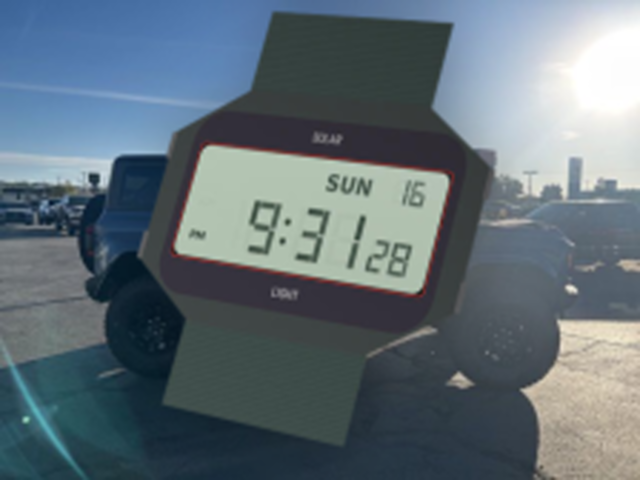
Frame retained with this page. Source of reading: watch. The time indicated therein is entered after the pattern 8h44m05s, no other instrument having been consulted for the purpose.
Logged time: 9h31m28s
